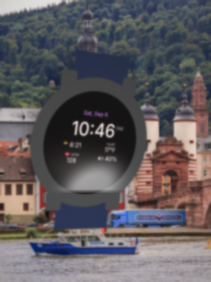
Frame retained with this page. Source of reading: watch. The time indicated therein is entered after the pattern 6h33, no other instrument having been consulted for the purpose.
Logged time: 10h46
